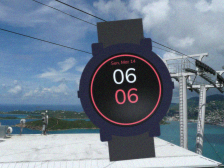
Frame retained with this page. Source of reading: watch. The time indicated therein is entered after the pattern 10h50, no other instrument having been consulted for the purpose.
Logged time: 6h06
